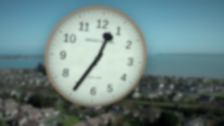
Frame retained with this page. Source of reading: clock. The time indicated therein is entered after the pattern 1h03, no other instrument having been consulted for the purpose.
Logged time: 12h35
